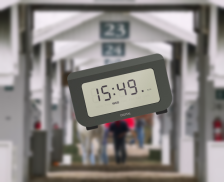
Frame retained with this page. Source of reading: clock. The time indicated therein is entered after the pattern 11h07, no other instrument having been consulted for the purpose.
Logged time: 15h49
